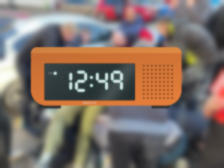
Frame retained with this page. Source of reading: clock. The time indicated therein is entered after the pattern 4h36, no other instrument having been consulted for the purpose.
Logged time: 12h49
